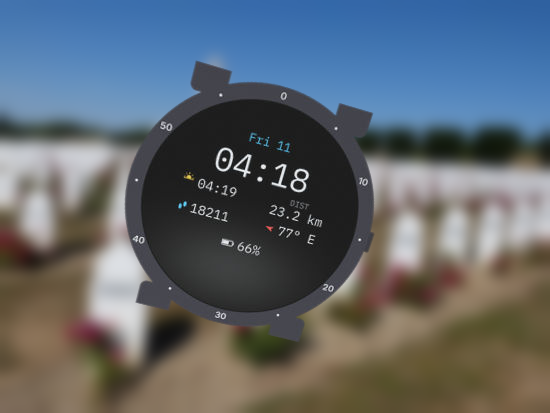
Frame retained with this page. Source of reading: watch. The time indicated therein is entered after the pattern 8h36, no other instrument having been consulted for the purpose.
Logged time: 4h18
